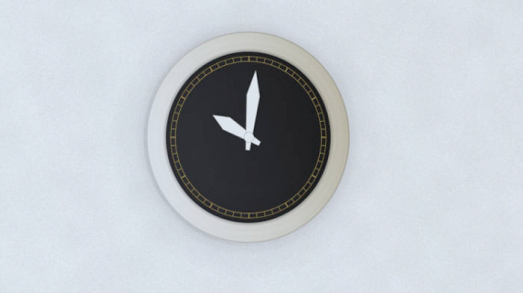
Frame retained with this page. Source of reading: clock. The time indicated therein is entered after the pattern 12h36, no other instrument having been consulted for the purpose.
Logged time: 10h01
